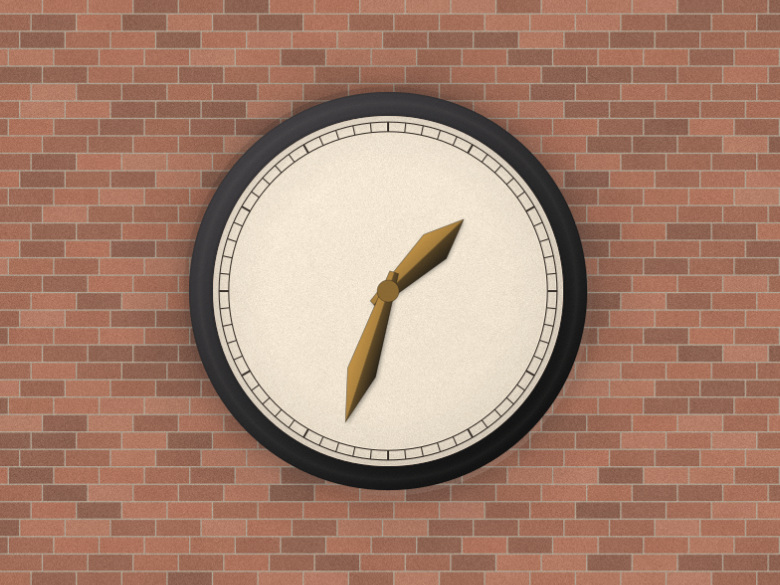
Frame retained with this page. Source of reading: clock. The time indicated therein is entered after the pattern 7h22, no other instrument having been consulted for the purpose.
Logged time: 1h33
